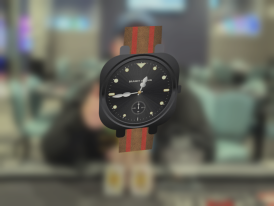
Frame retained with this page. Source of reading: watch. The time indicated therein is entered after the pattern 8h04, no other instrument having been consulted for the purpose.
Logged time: 12h44
